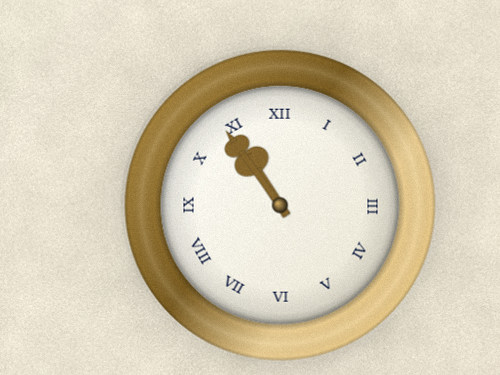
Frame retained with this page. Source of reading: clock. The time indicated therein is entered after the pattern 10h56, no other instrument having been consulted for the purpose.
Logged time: 10h54
